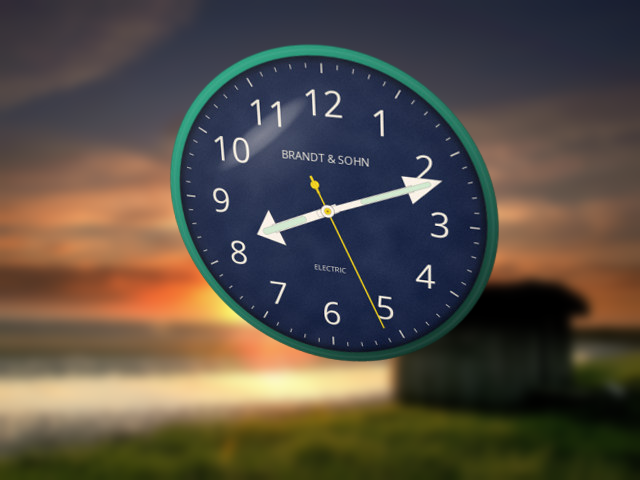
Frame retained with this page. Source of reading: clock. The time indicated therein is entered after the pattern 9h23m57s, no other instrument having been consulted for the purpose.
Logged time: 8h11m26s
